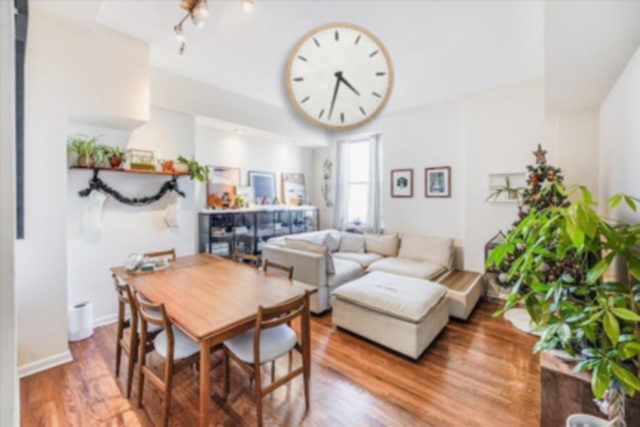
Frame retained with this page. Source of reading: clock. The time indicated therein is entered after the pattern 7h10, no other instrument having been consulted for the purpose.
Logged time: 4h33
